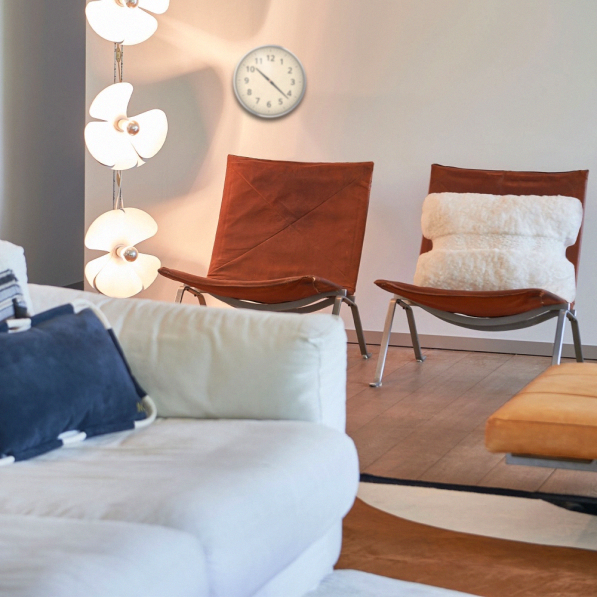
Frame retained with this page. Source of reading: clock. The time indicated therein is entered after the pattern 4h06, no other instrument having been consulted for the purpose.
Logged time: 10h22
